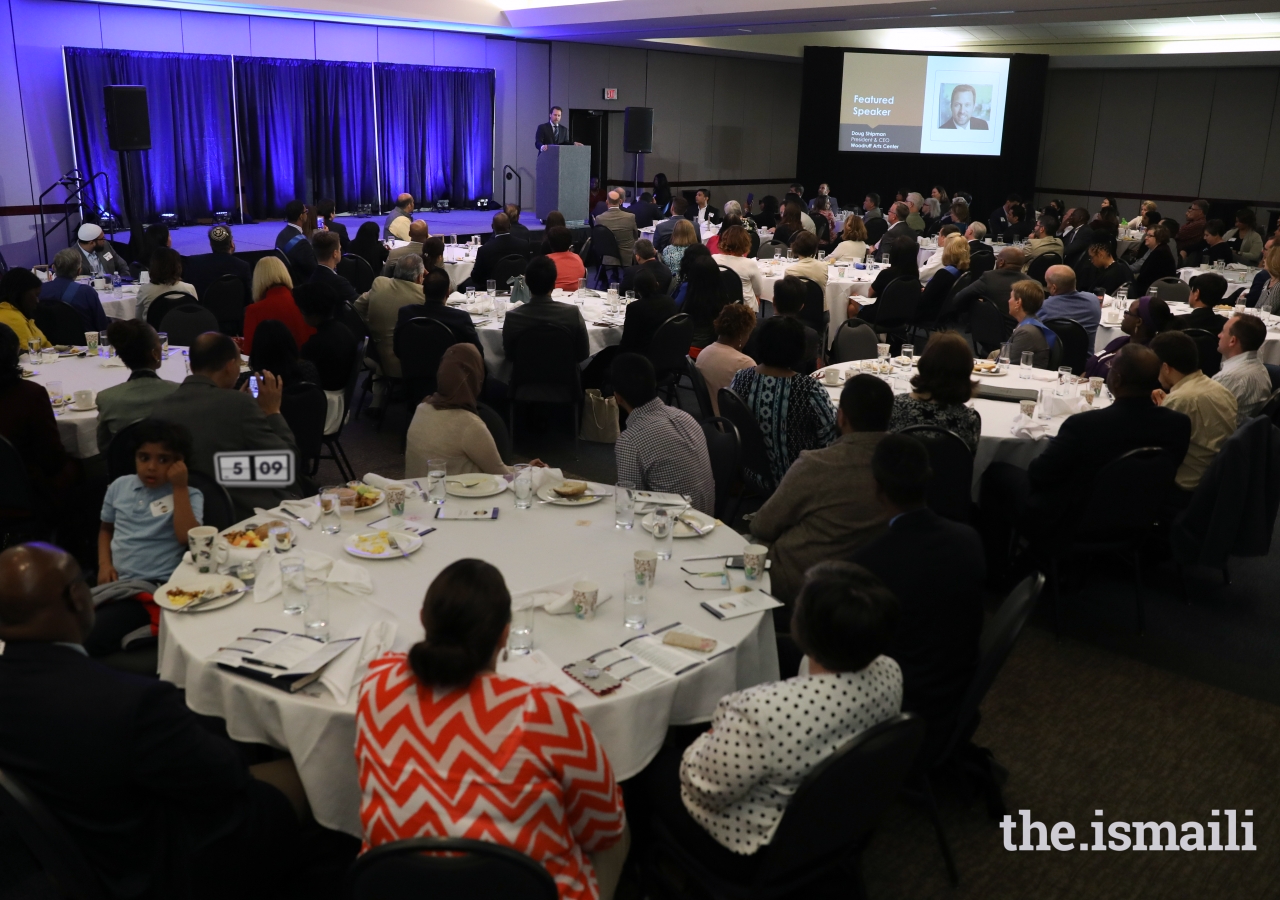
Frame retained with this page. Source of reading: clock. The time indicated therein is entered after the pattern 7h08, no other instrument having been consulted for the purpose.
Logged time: 5h09
